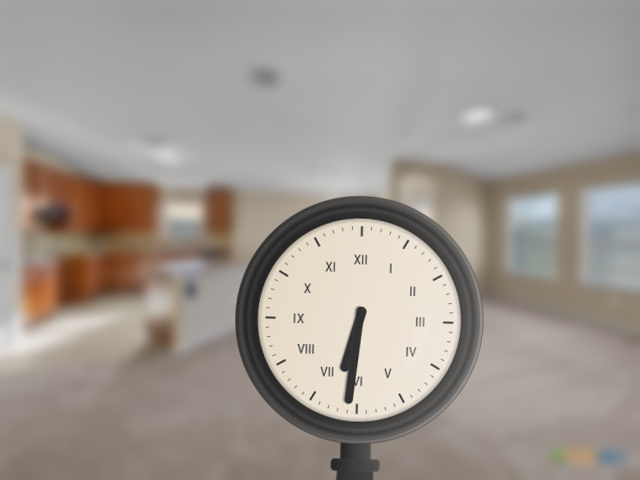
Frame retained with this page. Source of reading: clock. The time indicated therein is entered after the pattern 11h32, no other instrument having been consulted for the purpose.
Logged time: 6h31
